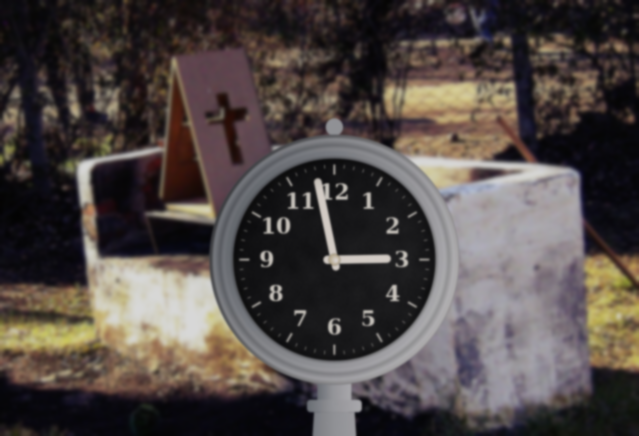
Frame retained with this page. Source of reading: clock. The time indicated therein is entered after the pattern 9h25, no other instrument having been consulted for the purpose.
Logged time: 2h58
